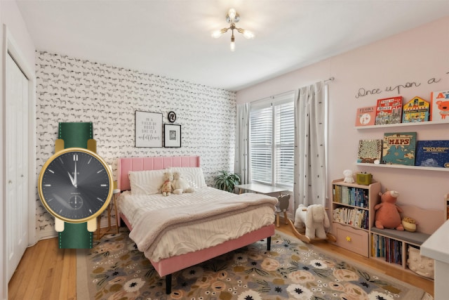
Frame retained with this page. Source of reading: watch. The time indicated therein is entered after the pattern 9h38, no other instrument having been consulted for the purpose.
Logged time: 11h00
